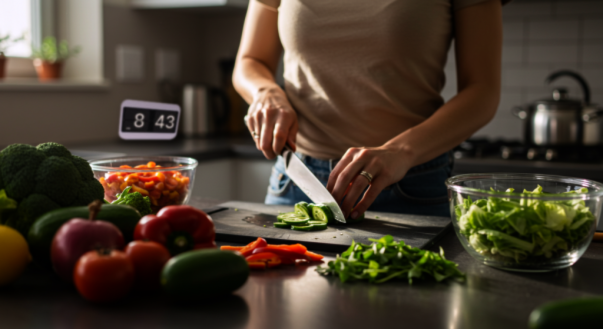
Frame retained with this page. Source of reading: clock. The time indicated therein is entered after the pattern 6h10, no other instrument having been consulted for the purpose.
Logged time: 8h43
